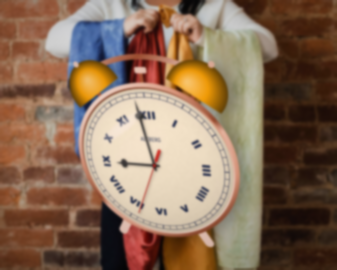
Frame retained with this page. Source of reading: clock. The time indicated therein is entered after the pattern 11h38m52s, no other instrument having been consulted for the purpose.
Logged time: 8h58m34s
